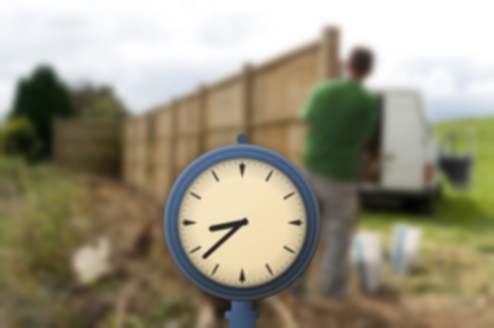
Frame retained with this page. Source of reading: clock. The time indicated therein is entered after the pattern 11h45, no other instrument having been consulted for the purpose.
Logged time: 8h38
